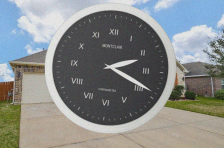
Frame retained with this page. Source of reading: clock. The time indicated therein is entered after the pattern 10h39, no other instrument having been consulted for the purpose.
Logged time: 2h19
